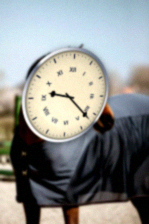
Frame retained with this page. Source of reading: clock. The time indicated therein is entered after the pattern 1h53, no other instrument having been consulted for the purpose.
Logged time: 9h22
